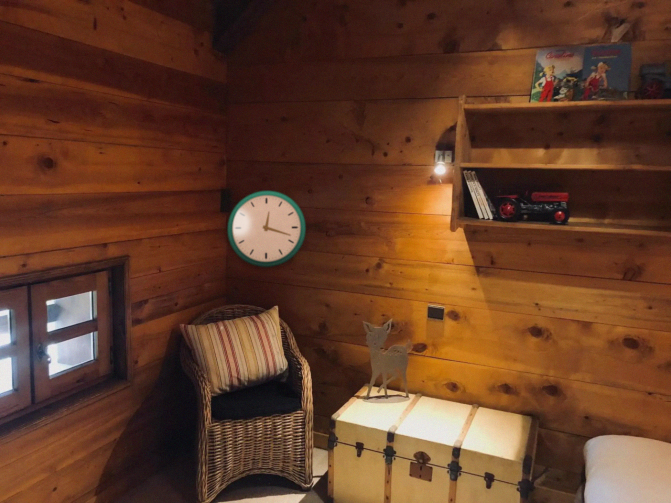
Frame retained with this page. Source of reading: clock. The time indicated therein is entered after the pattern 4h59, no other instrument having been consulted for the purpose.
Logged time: 12h18
